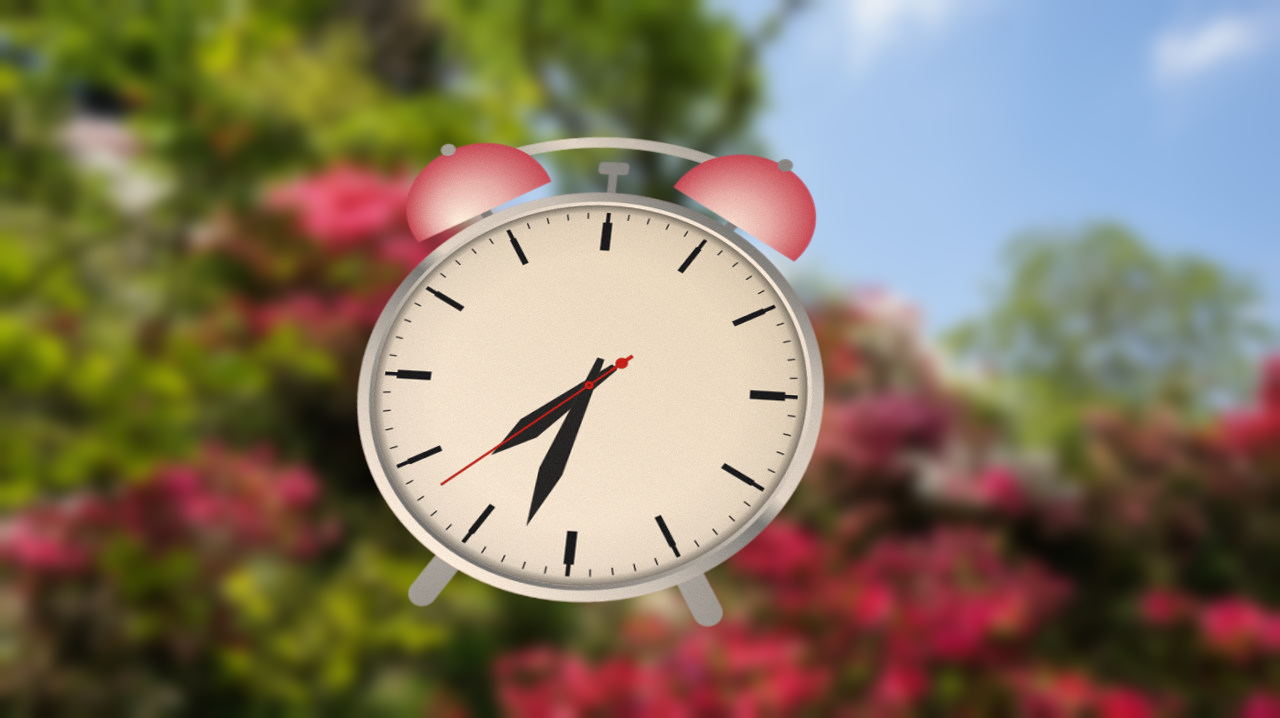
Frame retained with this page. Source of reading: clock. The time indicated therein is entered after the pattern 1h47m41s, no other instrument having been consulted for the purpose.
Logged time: 7h32m38s
